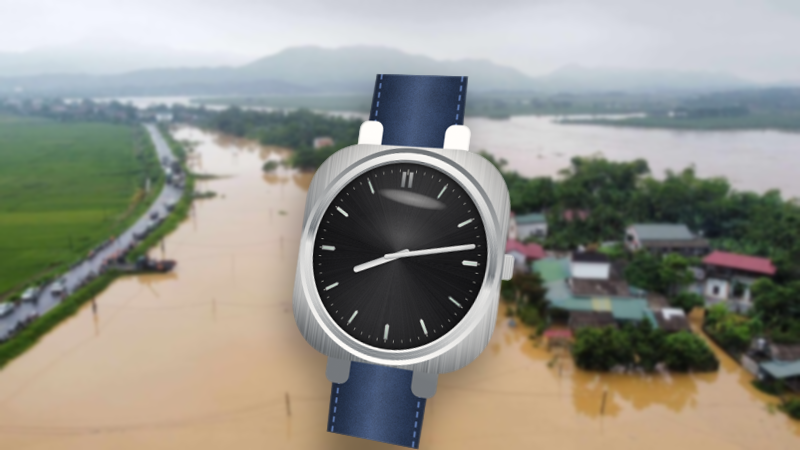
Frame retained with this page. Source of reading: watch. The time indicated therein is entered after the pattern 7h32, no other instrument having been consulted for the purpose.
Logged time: 8h13
